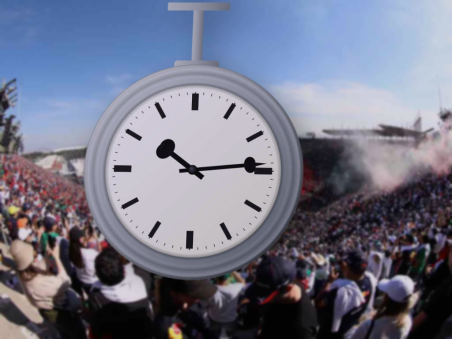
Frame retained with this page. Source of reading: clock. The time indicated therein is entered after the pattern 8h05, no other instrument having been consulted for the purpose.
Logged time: 10h14
